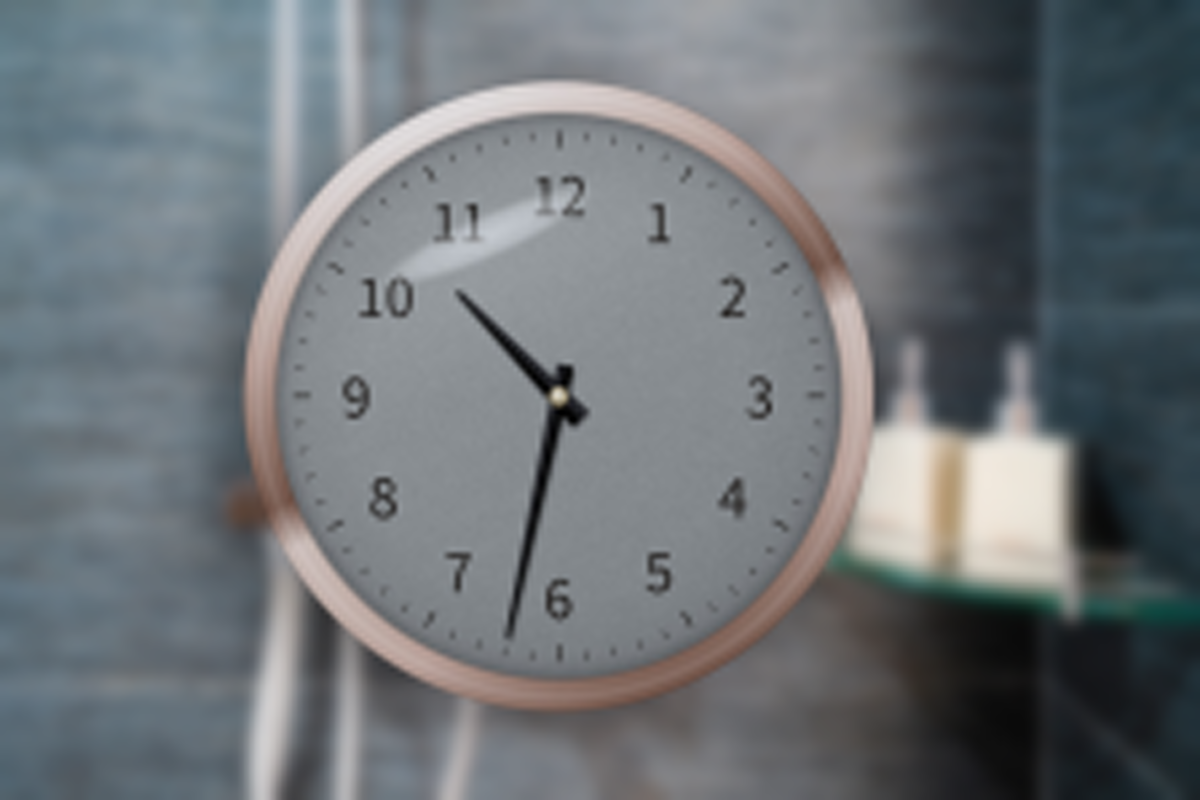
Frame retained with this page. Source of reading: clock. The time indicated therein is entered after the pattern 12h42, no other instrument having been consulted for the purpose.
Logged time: 10h32
